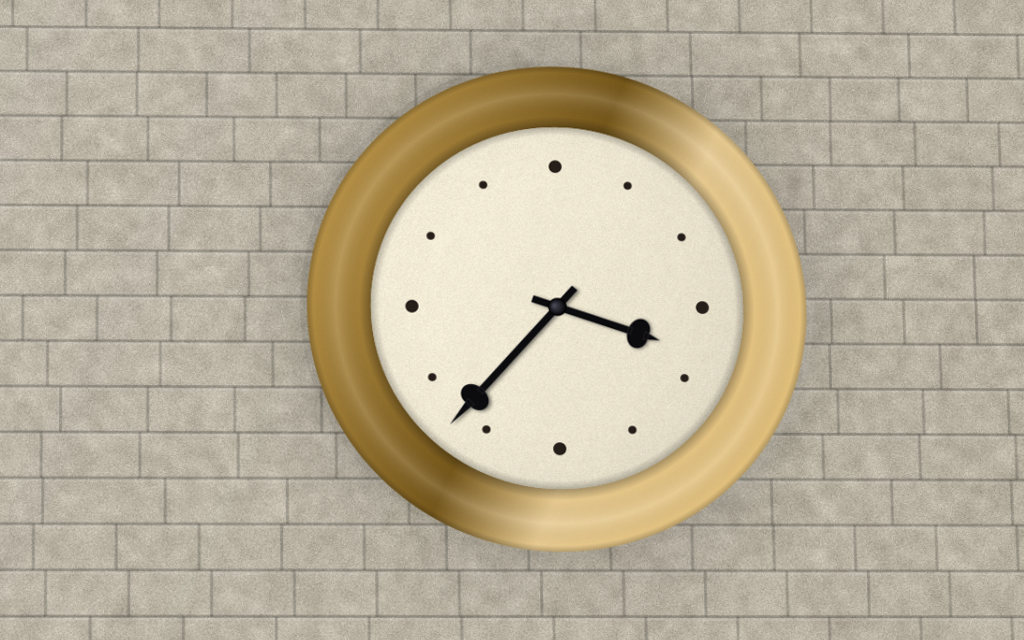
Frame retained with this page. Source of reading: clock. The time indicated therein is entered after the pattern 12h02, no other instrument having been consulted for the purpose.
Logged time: 3h37
